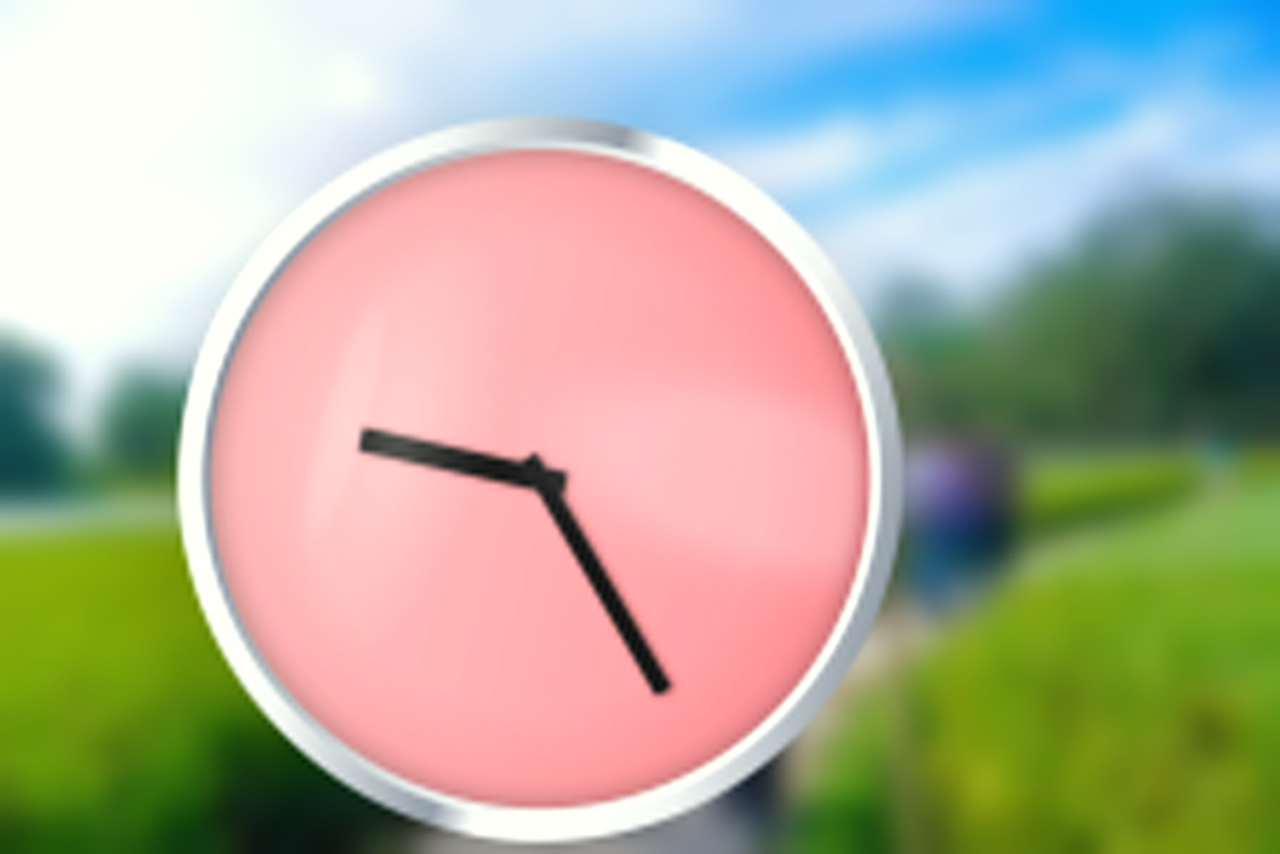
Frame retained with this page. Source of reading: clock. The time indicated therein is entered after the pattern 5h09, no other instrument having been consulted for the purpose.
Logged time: 9h25
